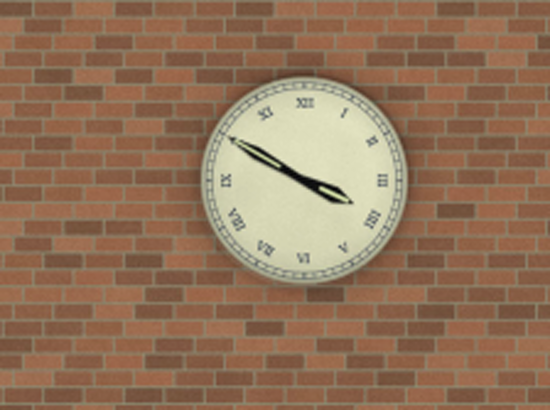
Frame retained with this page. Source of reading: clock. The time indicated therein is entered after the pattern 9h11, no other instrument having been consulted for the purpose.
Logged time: 3h50
